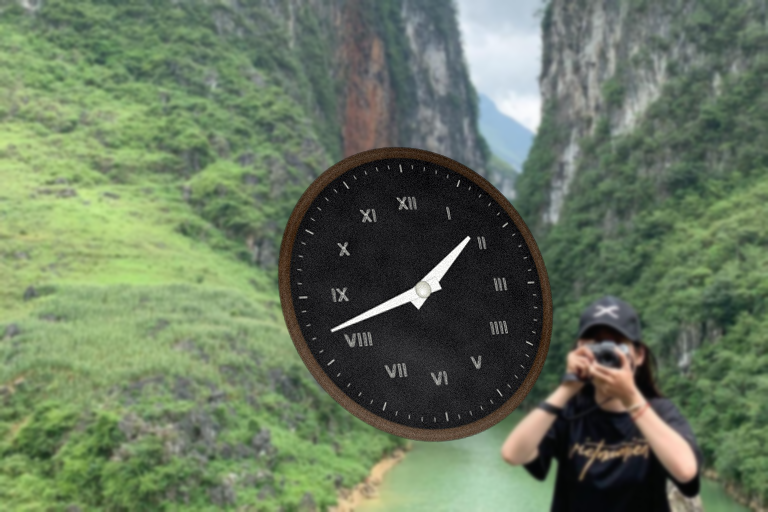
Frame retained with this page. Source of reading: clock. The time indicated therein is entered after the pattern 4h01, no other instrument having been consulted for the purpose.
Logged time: 1h42
